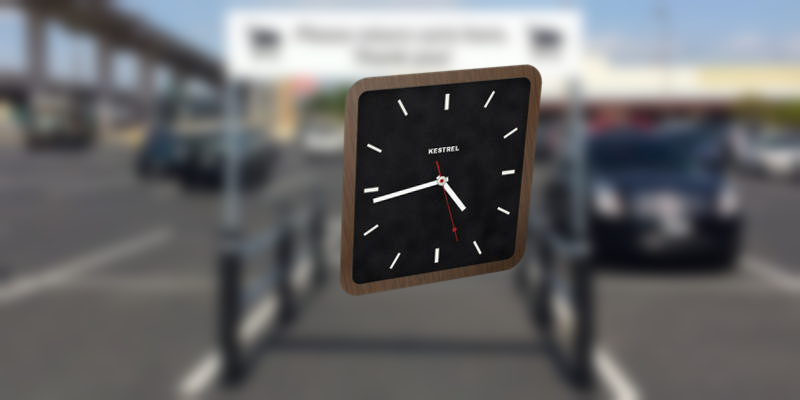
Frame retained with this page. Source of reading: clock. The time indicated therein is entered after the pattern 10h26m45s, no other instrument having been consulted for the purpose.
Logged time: 4h43m27s
